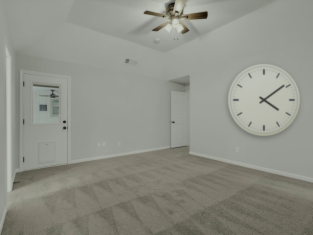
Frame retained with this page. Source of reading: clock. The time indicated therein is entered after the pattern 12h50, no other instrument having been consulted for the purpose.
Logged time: 4h09
